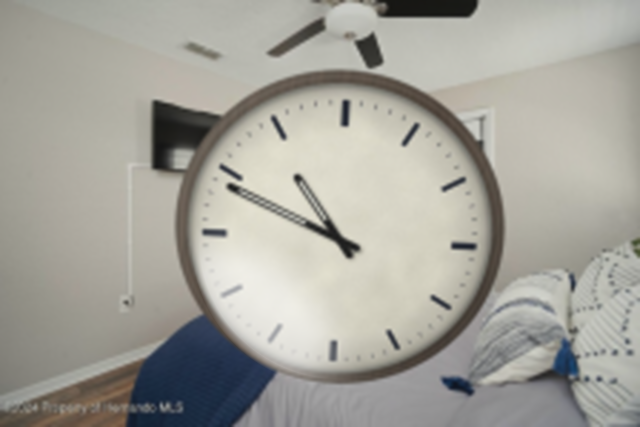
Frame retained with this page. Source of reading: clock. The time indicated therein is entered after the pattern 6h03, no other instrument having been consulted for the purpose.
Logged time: 10h49
